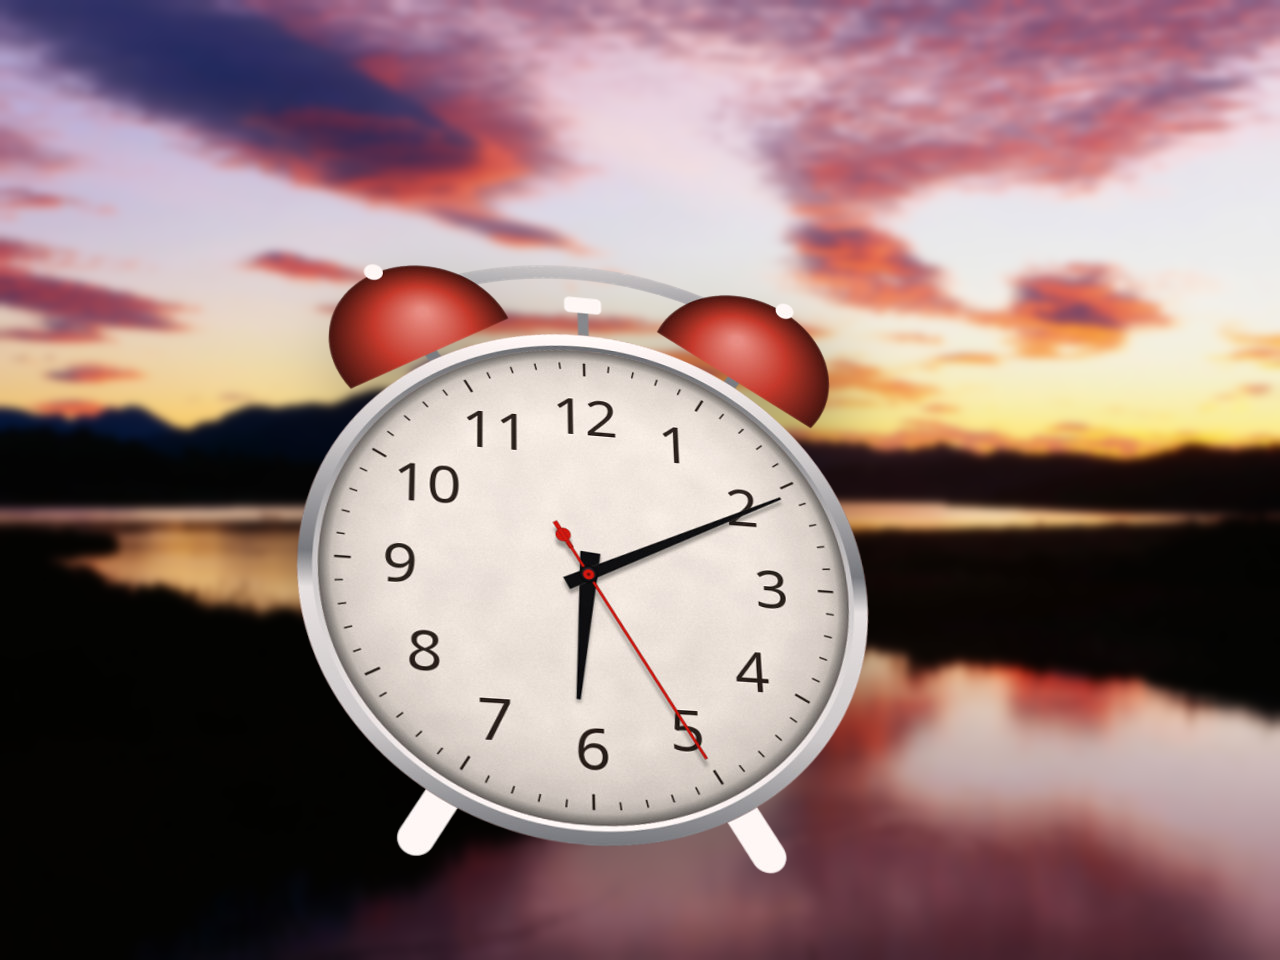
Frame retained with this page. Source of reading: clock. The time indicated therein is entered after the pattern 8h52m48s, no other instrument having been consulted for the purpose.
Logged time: 6h10m25s
